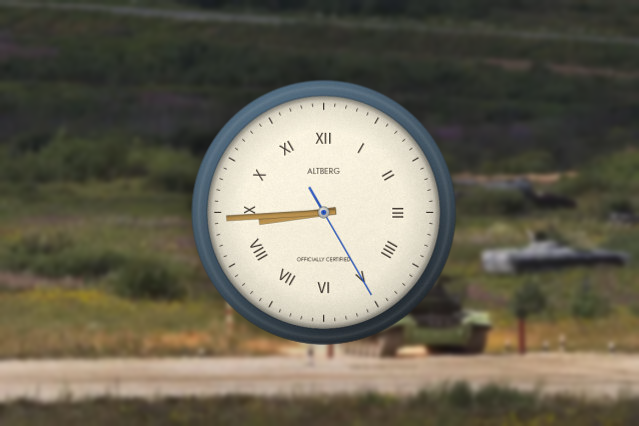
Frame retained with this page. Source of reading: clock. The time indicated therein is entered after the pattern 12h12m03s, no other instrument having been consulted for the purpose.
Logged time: 8h44m25s
